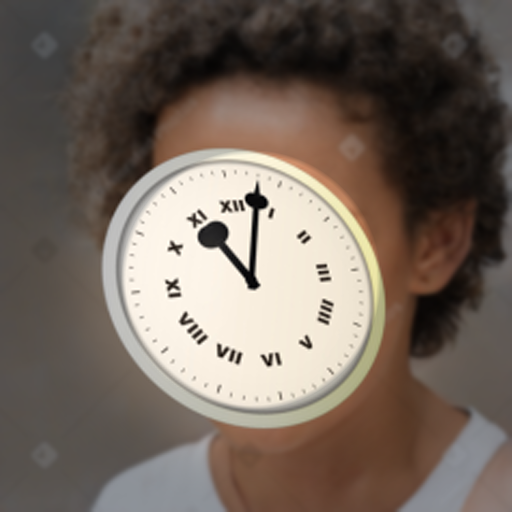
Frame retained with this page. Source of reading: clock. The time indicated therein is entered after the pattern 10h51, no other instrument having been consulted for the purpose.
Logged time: 11h03
